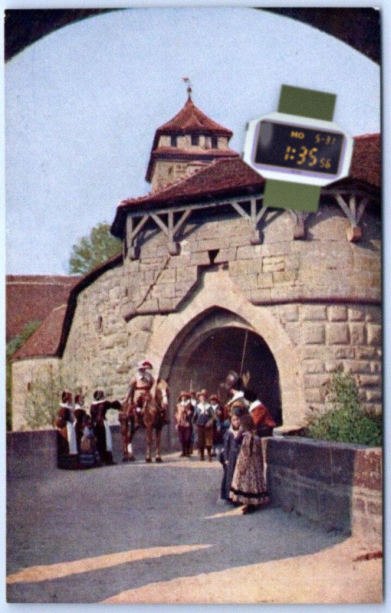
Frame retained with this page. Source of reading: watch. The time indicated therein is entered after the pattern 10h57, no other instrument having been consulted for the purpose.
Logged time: 1h35
